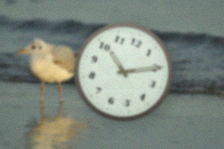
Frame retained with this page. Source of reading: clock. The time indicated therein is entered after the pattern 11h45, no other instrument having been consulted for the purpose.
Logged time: 10h10
